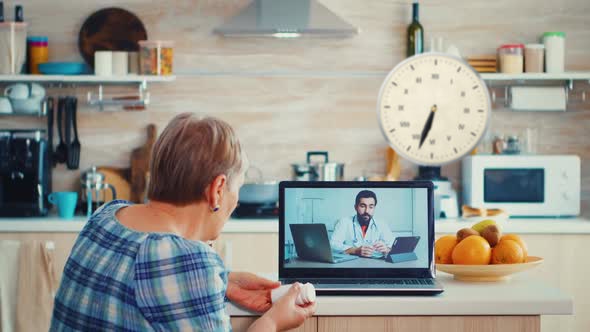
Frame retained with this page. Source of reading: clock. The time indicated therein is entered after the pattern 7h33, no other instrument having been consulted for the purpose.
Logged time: 6h33
